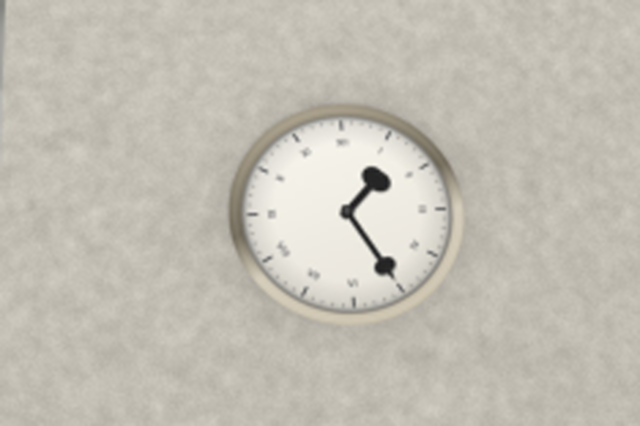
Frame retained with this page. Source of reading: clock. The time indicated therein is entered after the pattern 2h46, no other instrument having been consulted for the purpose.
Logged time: 1h25
